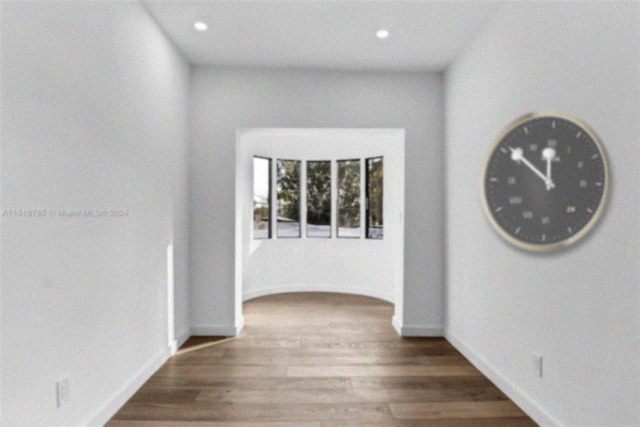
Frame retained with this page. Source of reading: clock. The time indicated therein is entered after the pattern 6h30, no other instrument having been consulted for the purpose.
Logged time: 11h51
